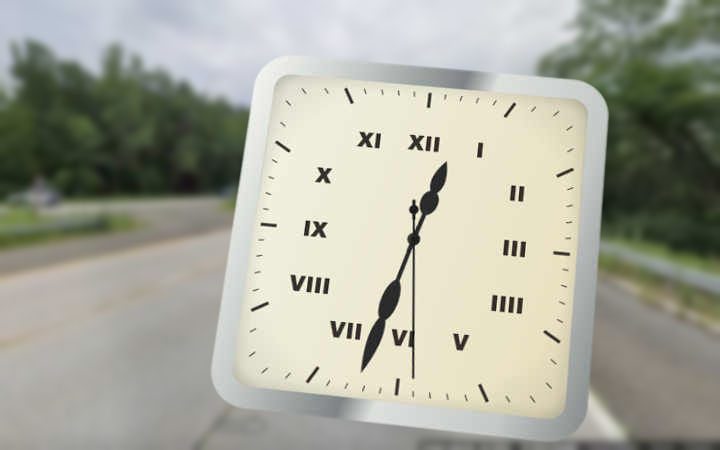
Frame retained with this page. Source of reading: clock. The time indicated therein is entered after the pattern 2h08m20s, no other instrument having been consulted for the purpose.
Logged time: 12h32m29s
